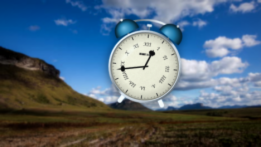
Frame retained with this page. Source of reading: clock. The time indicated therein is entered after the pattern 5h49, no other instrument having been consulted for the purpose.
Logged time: 12h43
